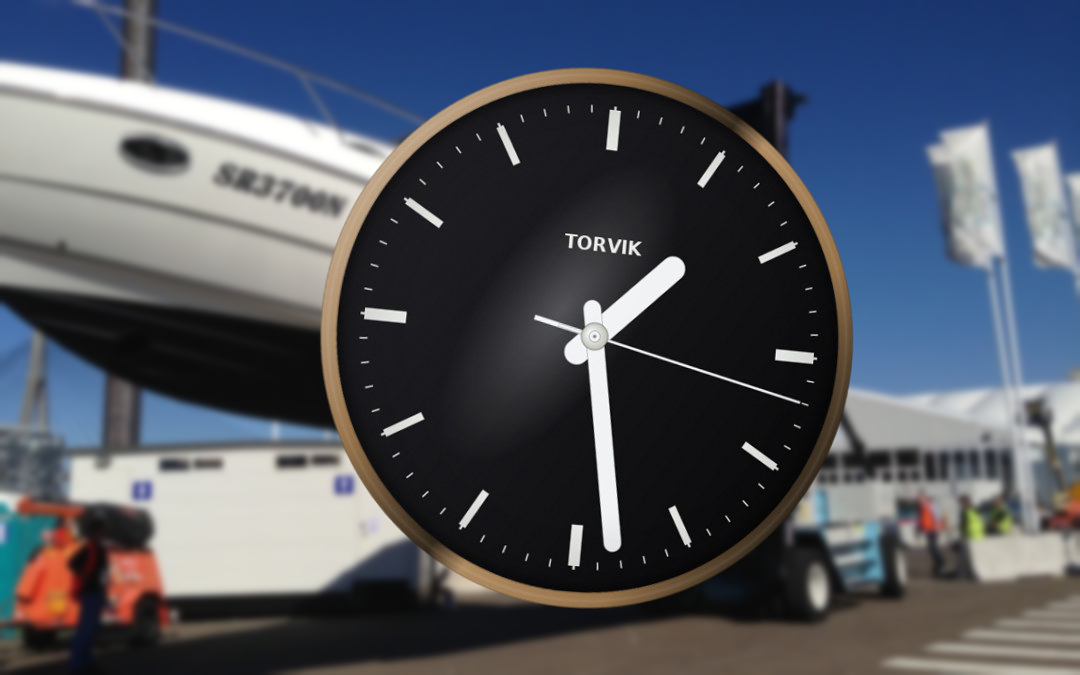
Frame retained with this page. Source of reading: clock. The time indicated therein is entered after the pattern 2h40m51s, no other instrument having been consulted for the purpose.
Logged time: 1h28m17s
